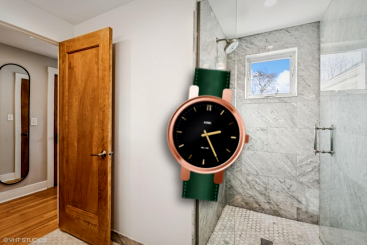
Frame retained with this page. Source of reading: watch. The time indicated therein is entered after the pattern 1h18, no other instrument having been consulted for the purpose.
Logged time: 2h25
